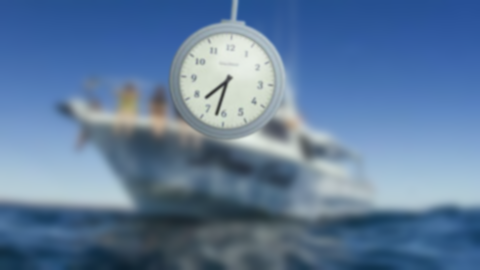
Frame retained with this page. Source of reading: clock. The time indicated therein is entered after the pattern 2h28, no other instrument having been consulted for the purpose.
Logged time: 7h32
